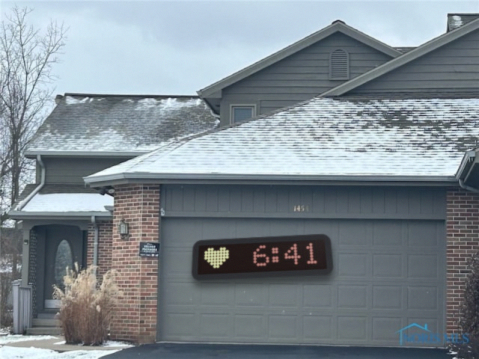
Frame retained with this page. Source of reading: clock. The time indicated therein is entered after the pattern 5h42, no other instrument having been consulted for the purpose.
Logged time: 6h41
